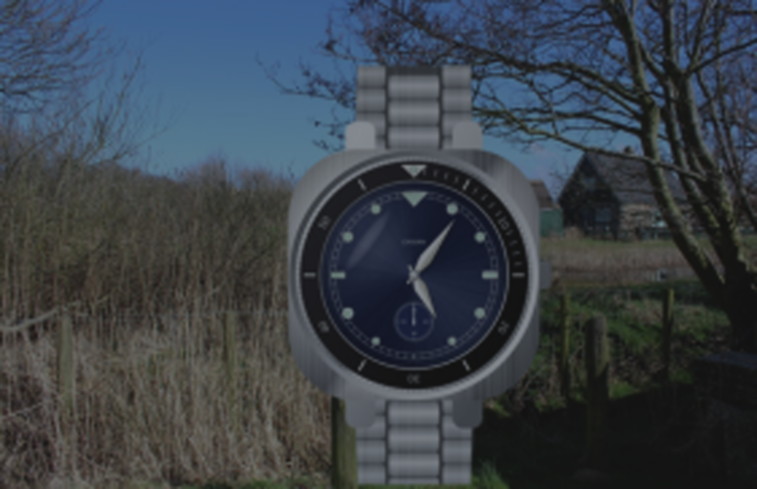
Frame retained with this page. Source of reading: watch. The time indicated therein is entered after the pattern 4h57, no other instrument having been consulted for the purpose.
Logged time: 5h06
